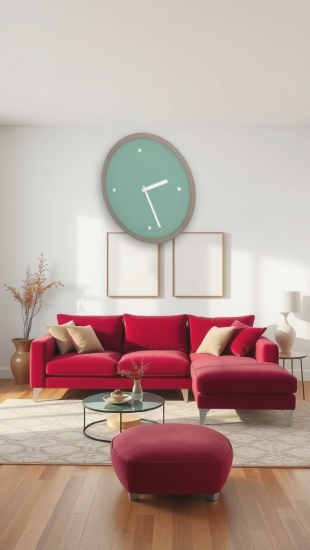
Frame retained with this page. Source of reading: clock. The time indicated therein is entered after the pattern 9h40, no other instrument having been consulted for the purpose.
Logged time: 2h27
